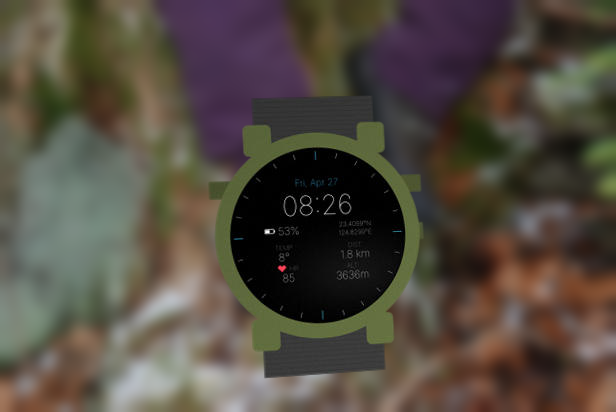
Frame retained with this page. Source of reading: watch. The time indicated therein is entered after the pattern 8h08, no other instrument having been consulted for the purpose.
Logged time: 8h26
